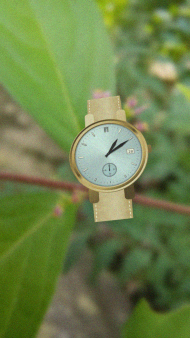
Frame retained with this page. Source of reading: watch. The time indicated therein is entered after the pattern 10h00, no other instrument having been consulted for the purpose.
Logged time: 1h10
